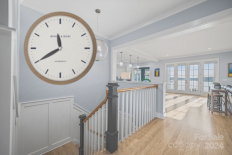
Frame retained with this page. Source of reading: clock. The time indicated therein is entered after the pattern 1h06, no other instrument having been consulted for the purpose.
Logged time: 11h40
